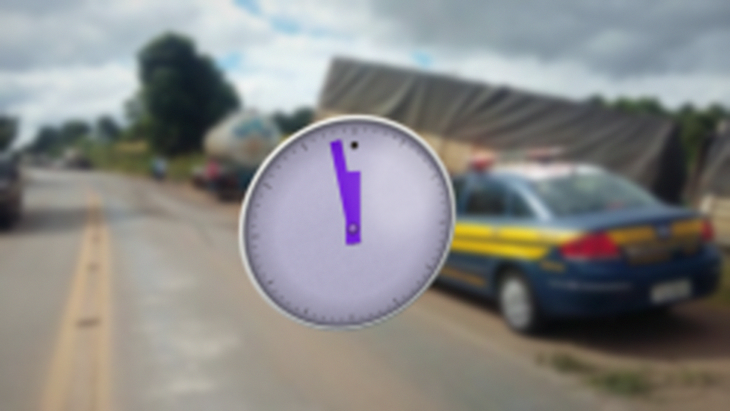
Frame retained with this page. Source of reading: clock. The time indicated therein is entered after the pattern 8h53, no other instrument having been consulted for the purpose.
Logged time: 11h58
